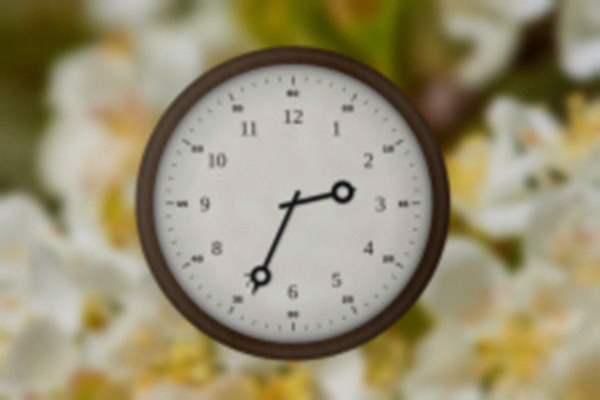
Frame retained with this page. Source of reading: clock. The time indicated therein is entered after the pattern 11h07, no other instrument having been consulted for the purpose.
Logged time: 2h34
